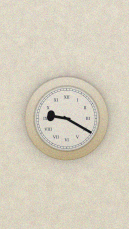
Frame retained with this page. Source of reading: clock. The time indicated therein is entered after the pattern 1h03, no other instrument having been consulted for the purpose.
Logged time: 9h20
